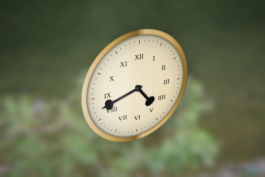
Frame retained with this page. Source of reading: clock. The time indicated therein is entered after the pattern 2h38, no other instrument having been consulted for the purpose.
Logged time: 4h42
